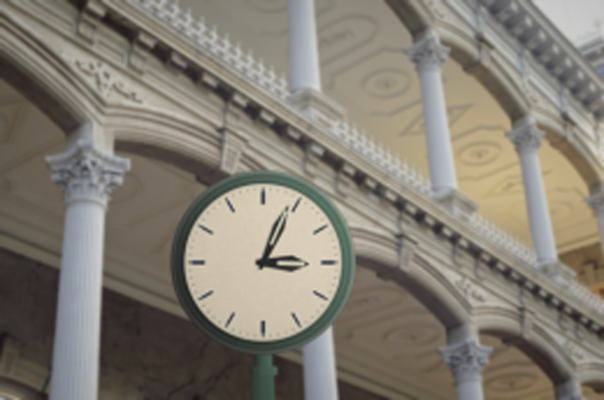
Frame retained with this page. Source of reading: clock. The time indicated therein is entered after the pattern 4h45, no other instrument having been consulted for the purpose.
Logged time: 3h04
